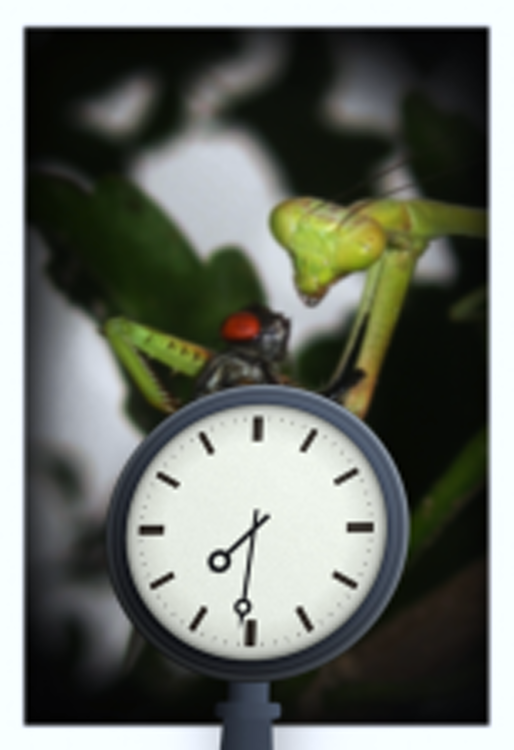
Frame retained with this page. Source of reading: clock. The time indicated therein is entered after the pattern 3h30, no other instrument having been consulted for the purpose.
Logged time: 7h31
